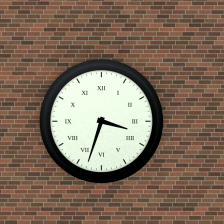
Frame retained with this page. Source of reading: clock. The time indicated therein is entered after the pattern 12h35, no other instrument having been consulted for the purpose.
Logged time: 3h33
